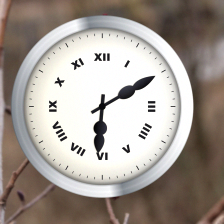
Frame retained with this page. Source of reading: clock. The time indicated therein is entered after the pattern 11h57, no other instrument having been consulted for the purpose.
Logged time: 6h10
